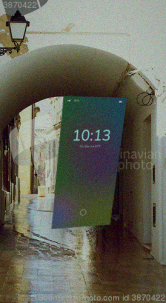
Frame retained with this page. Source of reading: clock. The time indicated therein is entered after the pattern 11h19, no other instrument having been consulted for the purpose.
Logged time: 10h13
